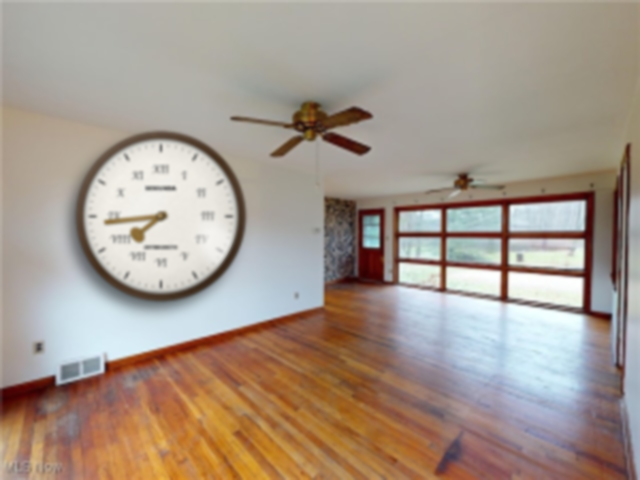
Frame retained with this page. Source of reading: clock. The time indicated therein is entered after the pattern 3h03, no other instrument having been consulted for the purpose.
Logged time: 7h44
